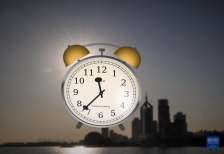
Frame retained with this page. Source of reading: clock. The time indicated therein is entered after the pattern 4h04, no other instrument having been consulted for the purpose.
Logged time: 11h37
